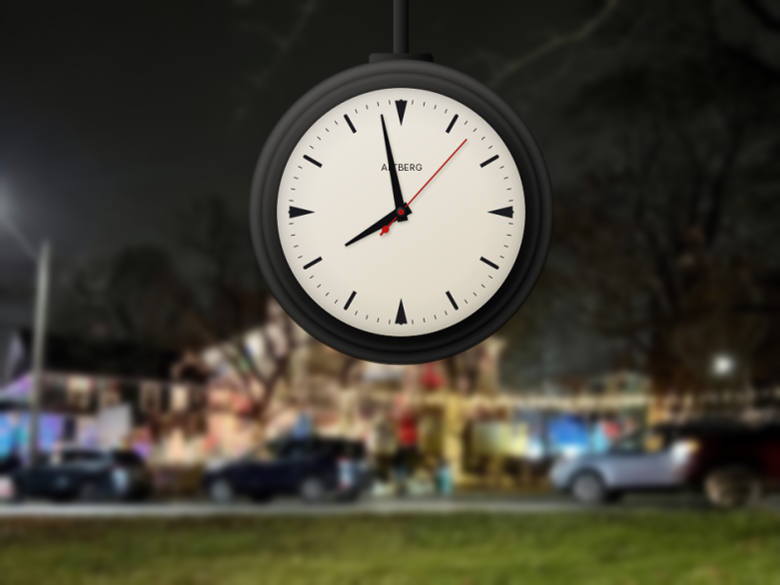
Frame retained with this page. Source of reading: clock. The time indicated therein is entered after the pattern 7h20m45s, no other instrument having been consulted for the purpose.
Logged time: 7h58m07s
